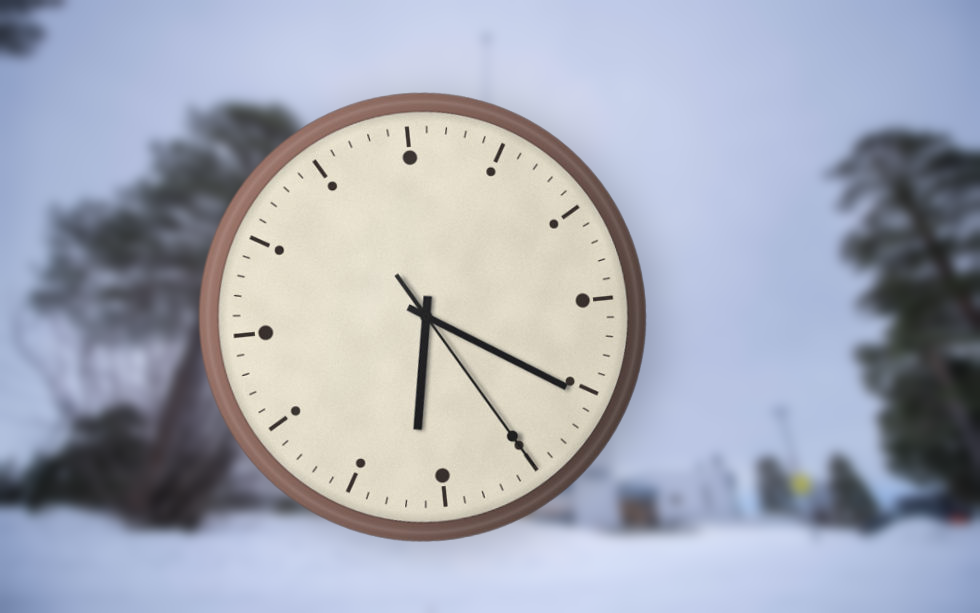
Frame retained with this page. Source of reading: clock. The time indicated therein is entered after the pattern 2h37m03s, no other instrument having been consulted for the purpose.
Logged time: 6h20m25s
